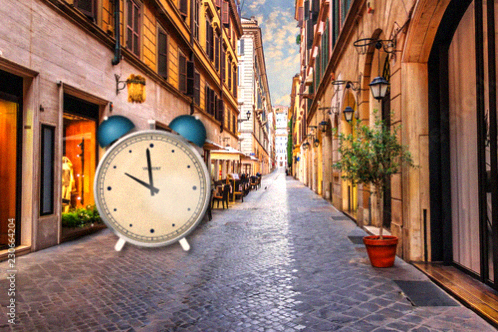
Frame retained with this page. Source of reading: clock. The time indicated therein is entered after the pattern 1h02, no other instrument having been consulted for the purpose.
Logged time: 9h59
